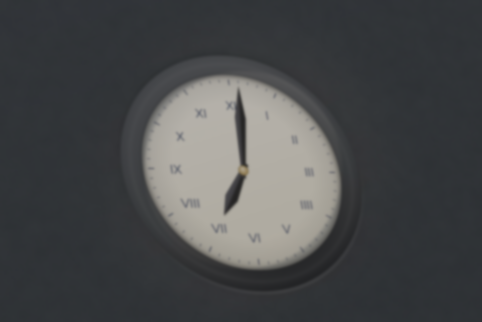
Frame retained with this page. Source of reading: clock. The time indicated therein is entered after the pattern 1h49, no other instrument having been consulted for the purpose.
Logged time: 7h01
